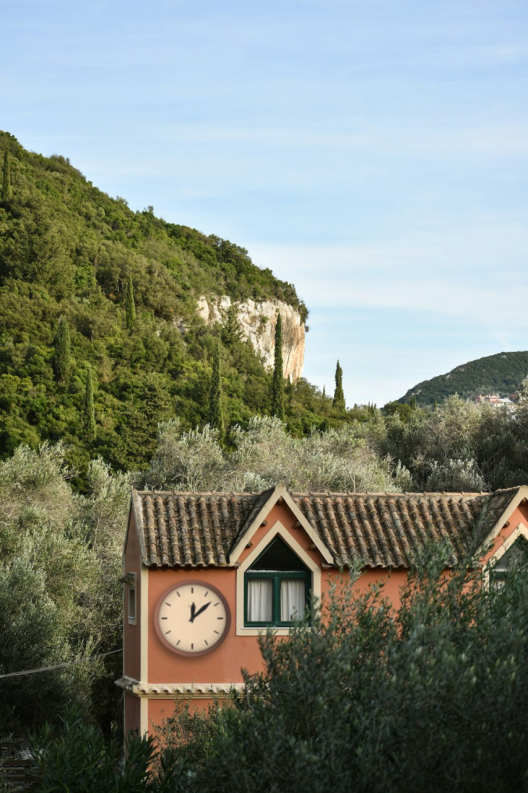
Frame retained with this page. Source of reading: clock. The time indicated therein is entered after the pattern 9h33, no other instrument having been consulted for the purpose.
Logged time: 12h08
